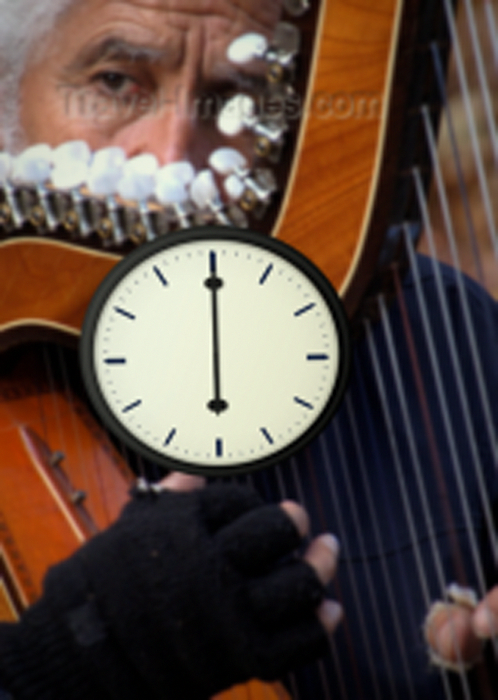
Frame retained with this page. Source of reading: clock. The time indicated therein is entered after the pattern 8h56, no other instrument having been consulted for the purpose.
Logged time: 6h00
